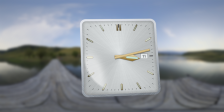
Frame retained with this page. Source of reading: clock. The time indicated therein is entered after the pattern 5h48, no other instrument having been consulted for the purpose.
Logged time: 3h13
